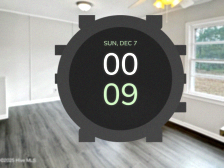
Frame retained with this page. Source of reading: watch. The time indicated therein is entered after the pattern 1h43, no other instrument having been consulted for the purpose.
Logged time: 0h09
